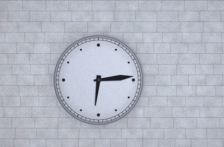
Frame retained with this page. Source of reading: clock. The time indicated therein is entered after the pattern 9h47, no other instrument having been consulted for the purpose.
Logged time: 6h14
